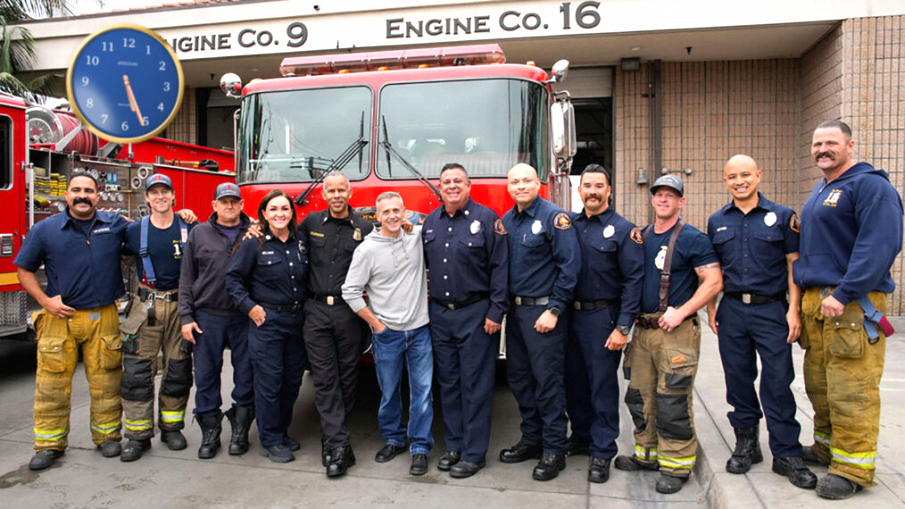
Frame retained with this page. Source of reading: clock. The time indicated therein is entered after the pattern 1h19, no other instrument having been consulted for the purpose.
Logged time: 5h26
